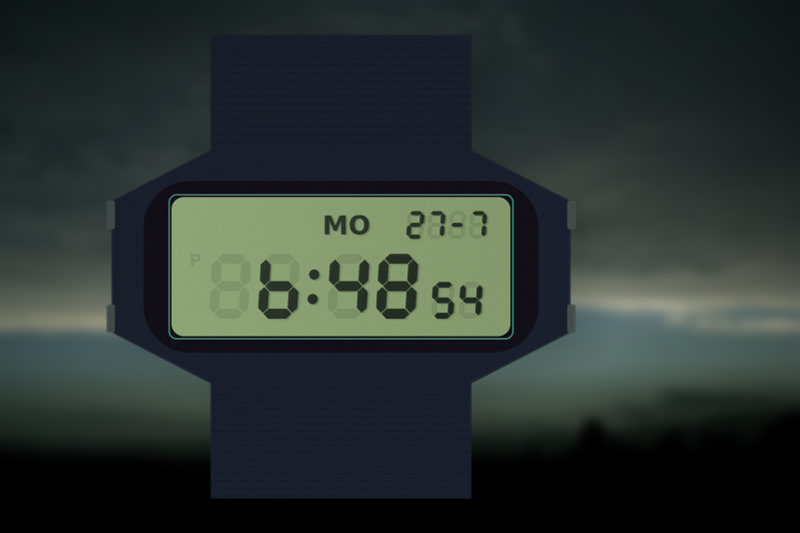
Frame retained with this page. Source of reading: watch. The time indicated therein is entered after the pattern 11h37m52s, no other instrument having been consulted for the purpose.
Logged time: 6h48m54s
